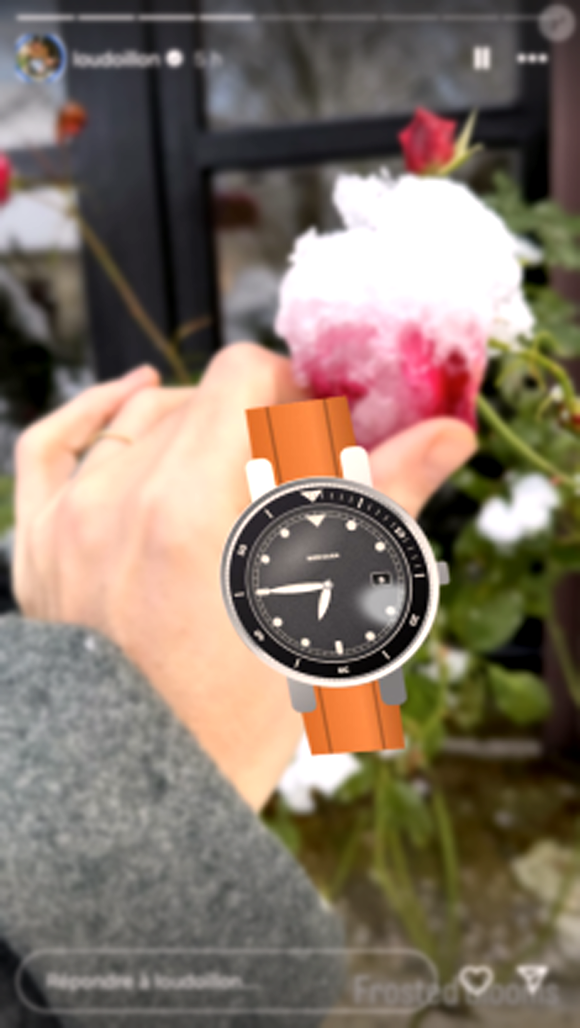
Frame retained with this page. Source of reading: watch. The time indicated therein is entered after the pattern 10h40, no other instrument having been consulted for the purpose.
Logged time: 6h45
